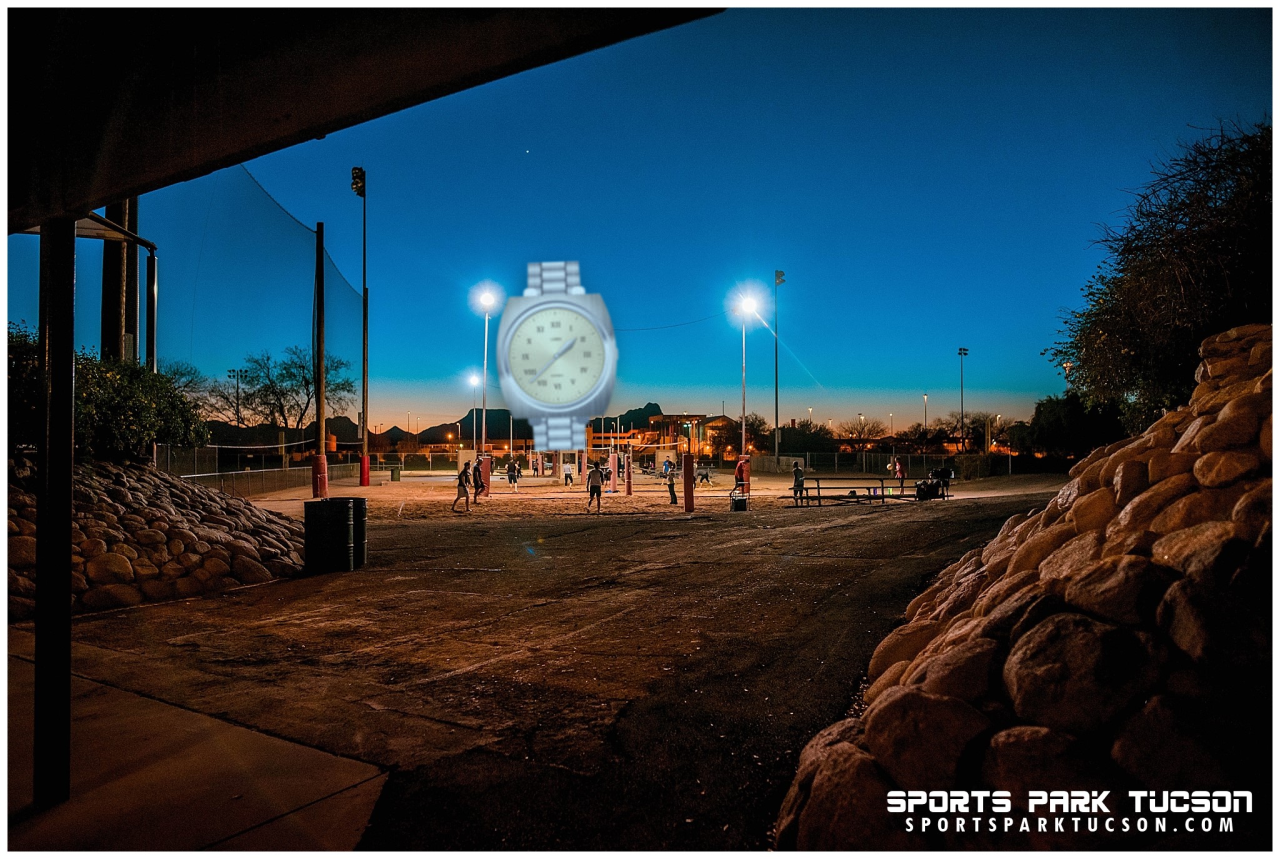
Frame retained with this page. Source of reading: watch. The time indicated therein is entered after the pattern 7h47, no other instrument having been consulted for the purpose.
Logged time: 1h38
